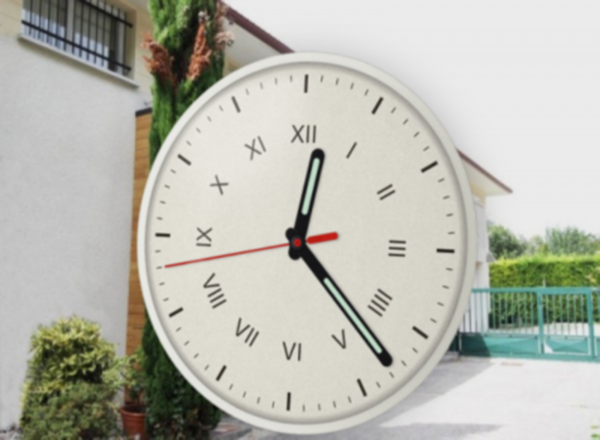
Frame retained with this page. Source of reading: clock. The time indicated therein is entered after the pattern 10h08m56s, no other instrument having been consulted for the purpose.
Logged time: 12h22m43s
